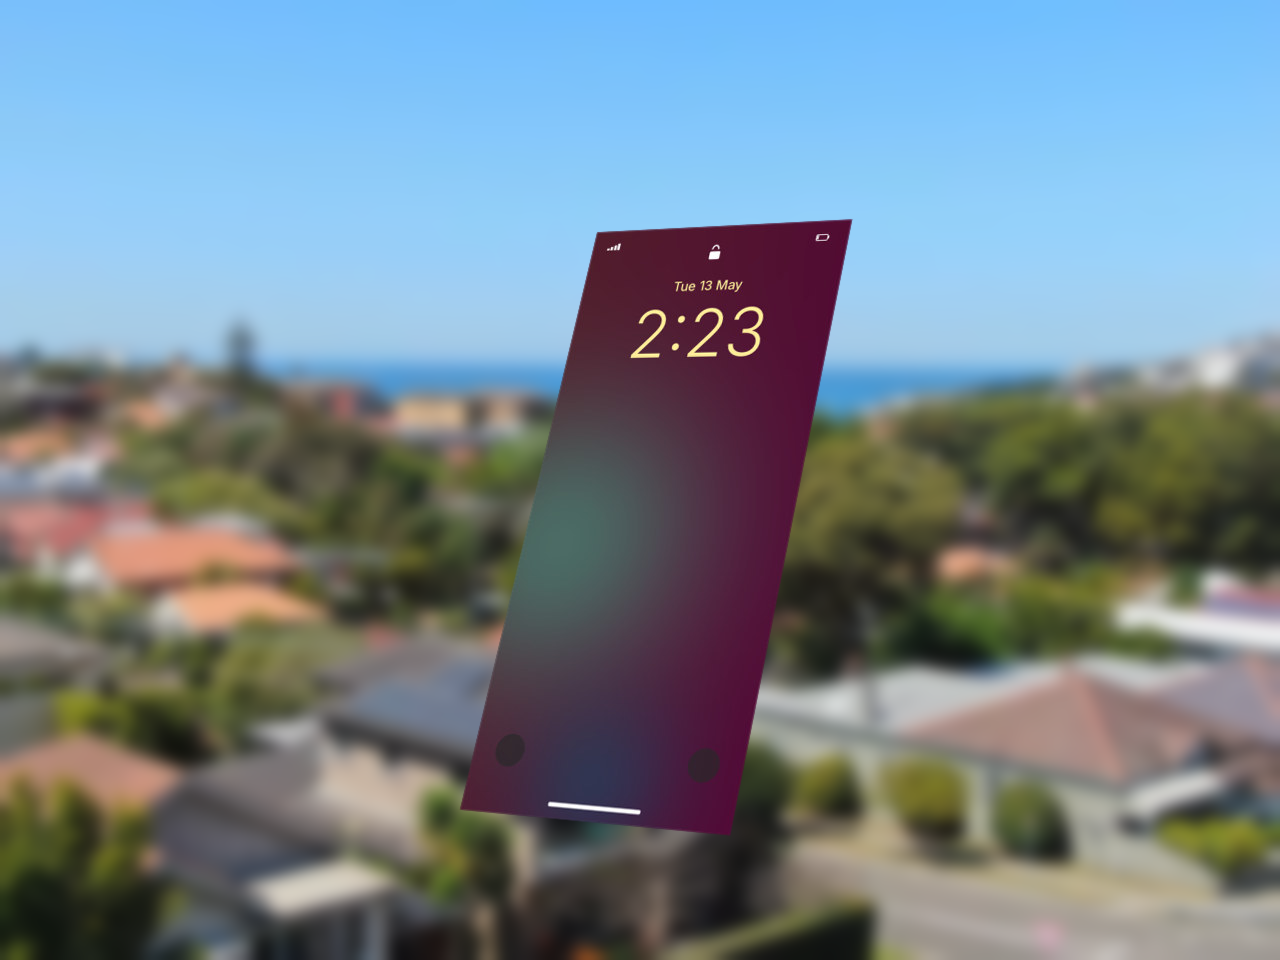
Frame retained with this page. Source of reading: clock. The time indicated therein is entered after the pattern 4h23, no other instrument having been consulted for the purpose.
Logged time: 2h23
